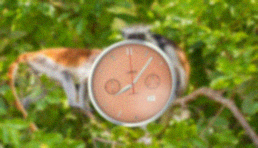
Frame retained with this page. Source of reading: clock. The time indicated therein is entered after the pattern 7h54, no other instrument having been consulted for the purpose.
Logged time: 8h07
